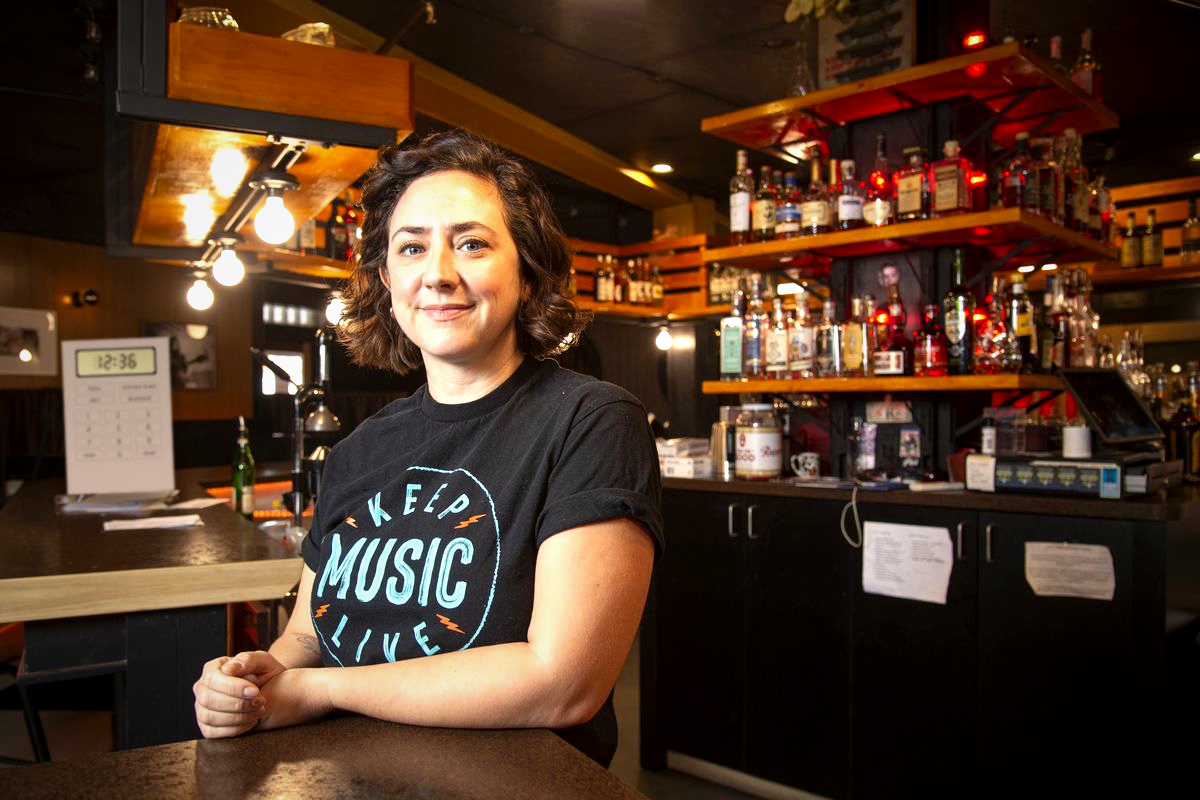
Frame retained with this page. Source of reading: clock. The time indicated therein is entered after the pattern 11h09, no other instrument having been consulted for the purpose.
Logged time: 12h36
